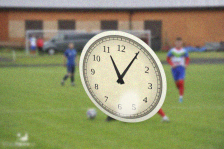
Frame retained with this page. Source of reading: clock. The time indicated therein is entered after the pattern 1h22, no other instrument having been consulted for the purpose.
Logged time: 11h05
